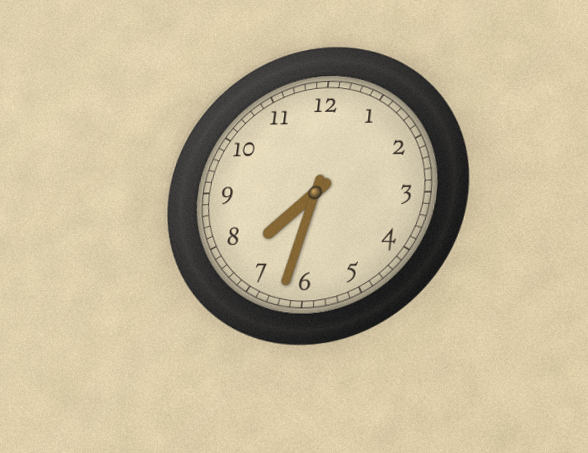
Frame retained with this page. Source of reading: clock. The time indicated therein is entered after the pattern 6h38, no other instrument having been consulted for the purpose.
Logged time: 7h32
